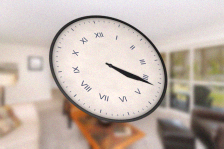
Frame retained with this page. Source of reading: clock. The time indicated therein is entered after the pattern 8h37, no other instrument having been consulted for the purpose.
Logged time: 4h21
